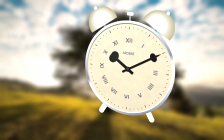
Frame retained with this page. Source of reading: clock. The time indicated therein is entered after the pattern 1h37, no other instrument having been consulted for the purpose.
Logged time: 10h10
